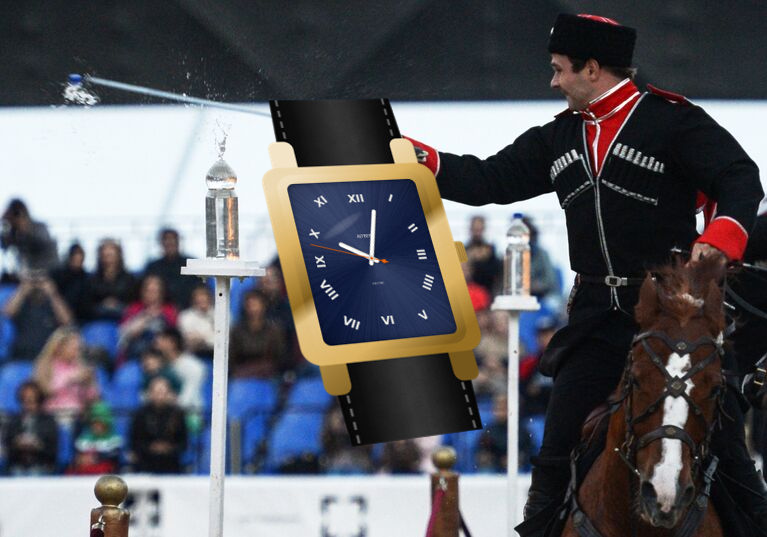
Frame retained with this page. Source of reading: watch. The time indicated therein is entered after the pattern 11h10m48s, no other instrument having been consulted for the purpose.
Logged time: 10h02m48s
